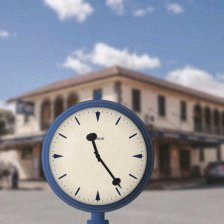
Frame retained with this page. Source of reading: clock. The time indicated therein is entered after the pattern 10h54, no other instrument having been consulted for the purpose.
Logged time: 11h24
